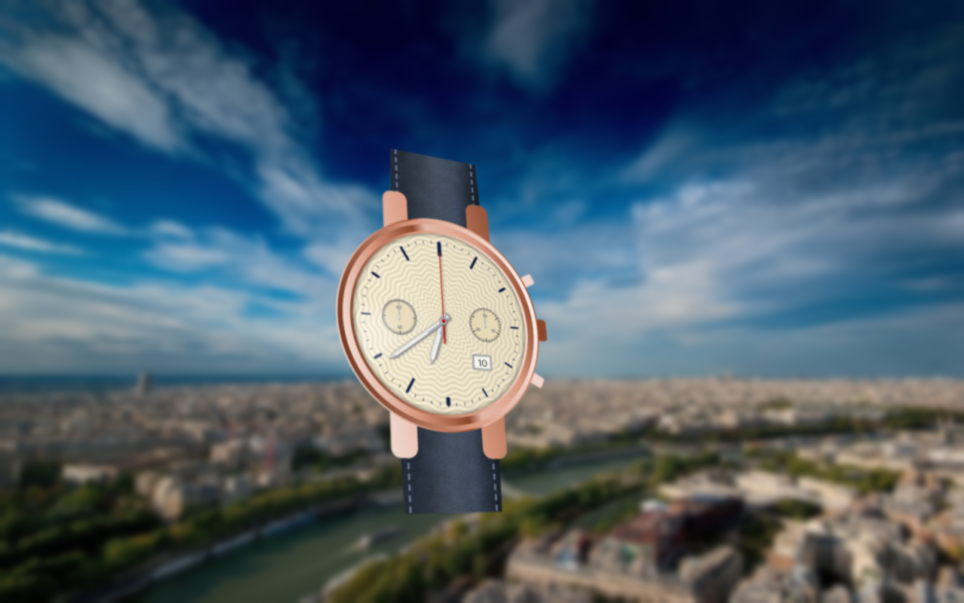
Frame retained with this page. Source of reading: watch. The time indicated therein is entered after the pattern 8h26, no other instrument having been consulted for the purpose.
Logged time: 6h39
